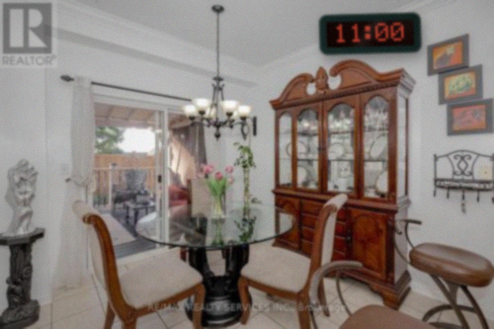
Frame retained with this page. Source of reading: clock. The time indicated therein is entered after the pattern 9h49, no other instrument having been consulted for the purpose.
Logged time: 11h00
